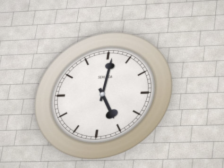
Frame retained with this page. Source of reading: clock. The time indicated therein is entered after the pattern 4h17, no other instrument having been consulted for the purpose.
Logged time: 5h01
